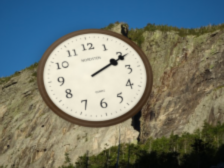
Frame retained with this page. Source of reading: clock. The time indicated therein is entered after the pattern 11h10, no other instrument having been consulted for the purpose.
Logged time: 2h11
